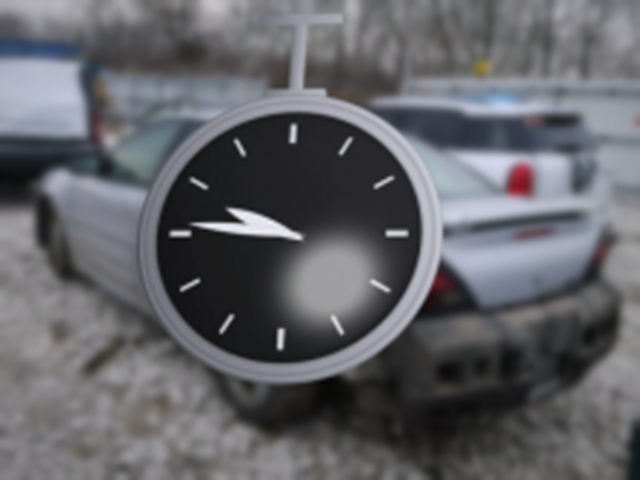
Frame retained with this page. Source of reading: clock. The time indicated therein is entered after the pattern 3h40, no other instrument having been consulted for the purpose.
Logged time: 9h46
